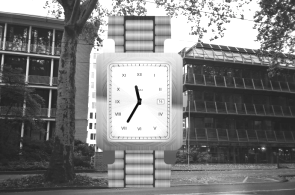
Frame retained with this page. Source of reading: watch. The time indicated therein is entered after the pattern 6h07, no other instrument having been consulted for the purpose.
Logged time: 11h35
